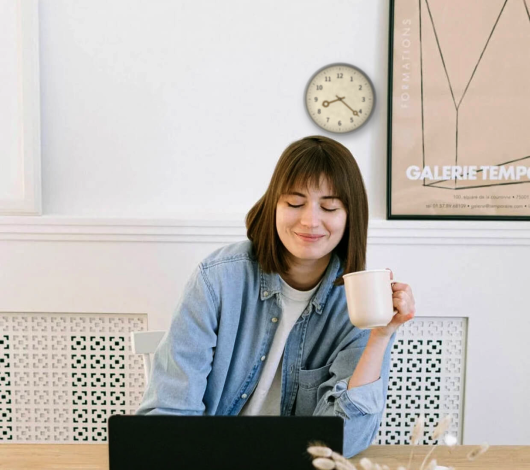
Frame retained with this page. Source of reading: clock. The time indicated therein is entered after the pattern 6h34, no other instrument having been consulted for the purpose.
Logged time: 8h22
